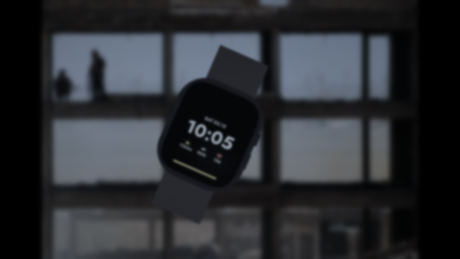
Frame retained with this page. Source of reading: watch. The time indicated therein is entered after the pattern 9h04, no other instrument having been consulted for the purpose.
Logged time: 10h05
